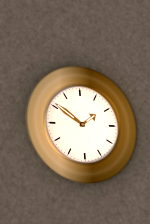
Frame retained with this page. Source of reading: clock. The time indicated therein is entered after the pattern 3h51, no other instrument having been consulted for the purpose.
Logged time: 1h51
